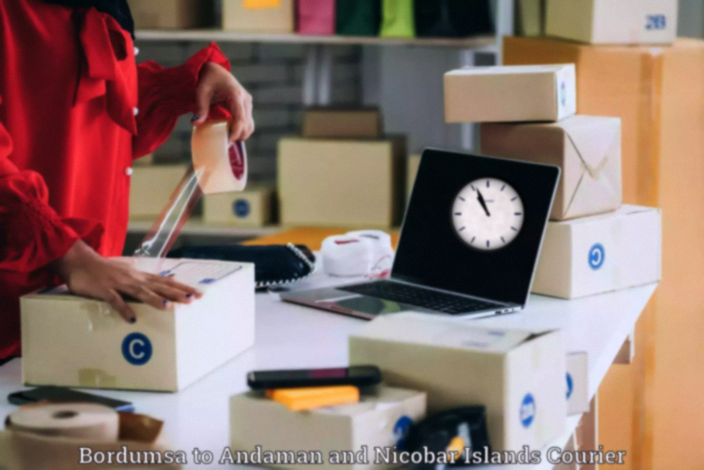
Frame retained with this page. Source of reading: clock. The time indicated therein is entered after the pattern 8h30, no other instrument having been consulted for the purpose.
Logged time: 10h56
